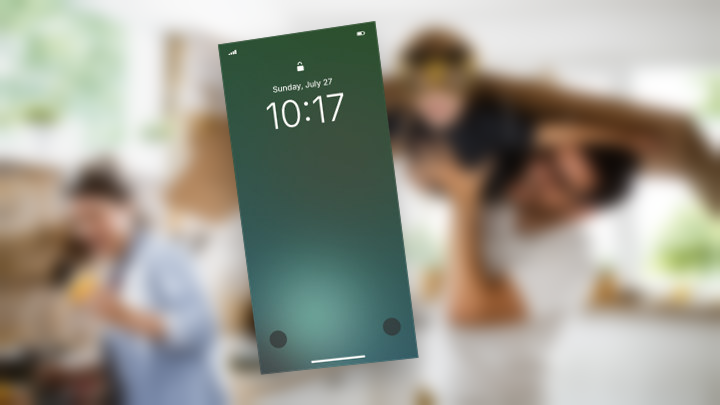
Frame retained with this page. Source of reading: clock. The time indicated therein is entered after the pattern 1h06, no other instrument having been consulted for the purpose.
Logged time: 10h17
